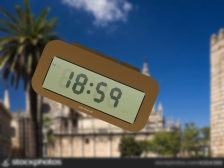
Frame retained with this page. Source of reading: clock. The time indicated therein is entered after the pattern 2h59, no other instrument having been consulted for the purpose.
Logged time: 18h59
